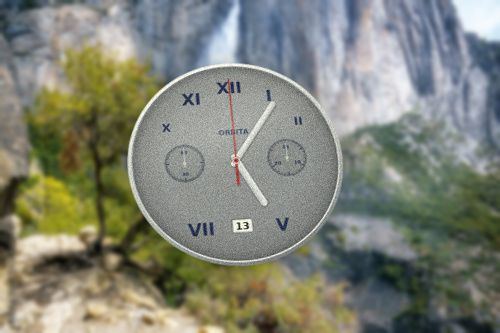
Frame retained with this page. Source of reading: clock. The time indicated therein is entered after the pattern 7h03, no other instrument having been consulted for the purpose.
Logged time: 5h06
